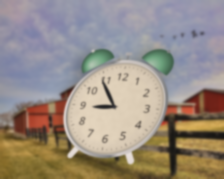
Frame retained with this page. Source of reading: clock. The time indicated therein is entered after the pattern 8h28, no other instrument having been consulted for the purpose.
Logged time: 8h54
